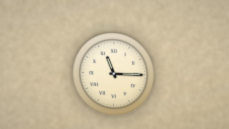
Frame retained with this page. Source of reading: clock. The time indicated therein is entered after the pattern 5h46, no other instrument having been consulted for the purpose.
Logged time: 11h15
